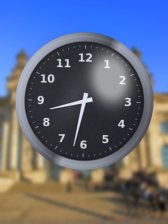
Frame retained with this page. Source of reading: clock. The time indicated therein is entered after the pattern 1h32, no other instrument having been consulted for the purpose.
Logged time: 8h32
